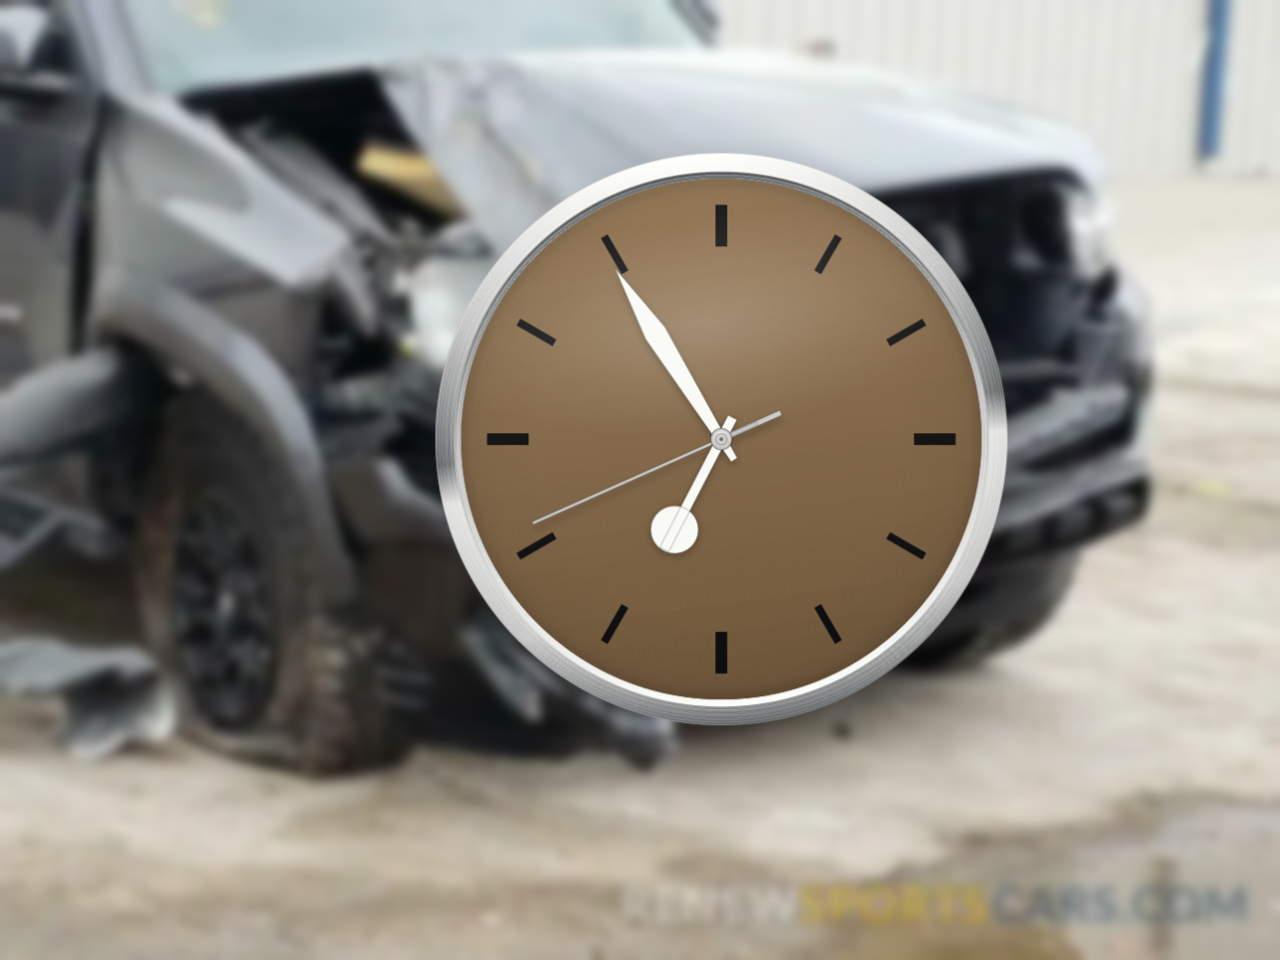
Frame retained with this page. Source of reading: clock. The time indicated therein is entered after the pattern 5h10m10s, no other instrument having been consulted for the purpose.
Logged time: 6h54m41s
